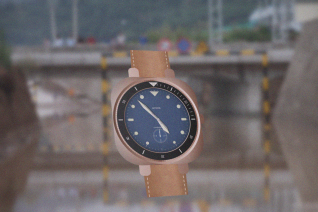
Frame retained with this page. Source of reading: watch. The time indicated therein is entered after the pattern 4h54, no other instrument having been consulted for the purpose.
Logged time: 4h53
